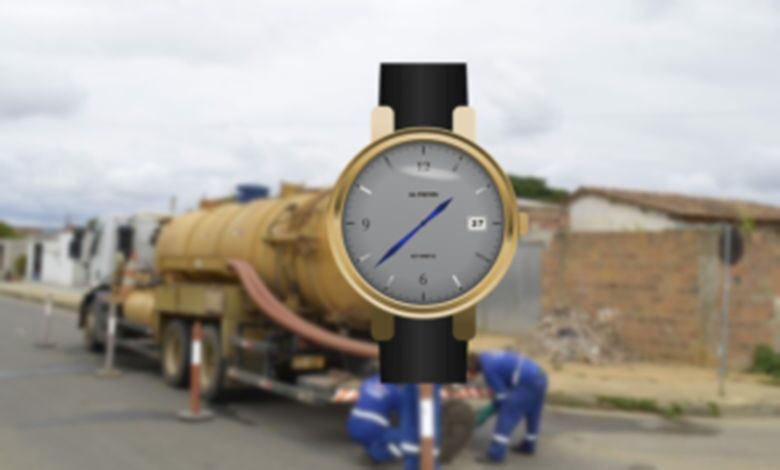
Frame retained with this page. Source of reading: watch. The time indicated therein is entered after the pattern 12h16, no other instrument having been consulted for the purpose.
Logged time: 1h38
